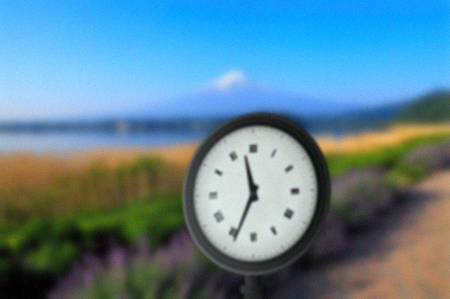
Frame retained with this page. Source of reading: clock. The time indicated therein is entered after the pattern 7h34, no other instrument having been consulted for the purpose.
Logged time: 11h34
